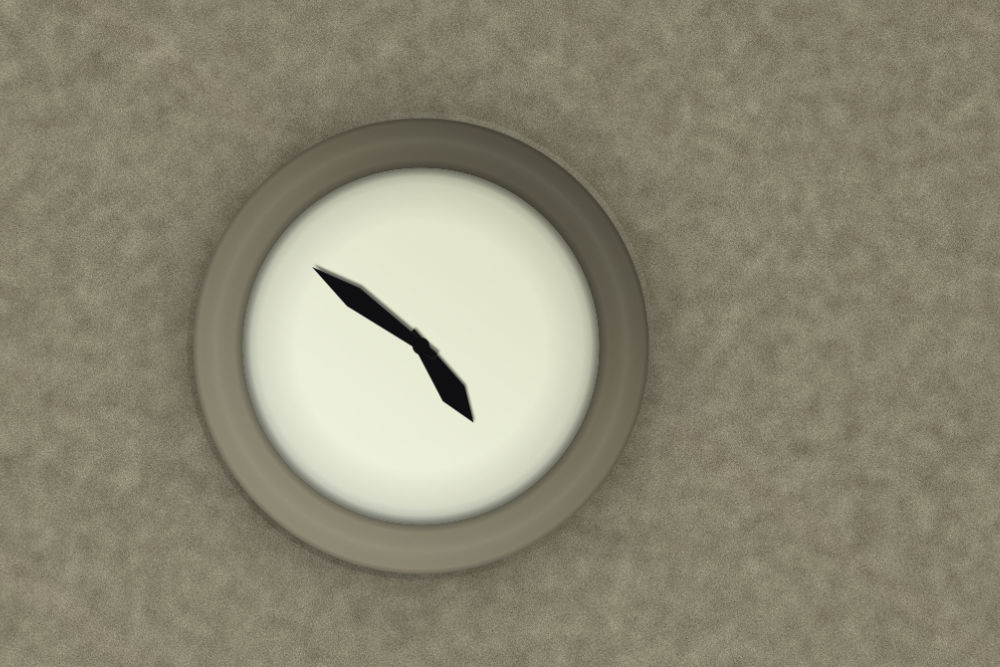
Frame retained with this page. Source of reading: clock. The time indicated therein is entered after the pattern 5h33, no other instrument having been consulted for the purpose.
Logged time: 4h51
